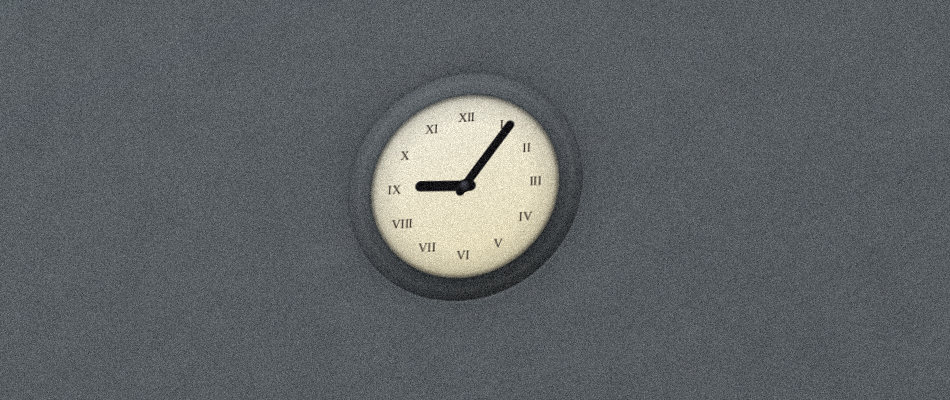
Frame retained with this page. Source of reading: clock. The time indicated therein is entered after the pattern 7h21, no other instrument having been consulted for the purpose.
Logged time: 9h06
